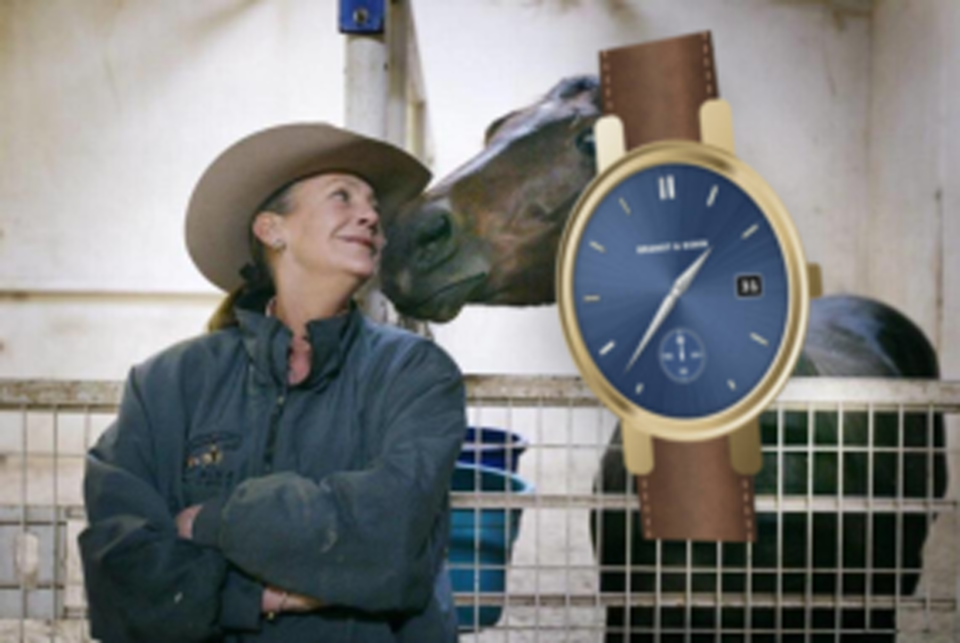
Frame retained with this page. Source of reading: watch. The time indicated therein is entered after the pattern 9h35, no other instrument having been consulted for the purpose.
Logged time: 1h37
